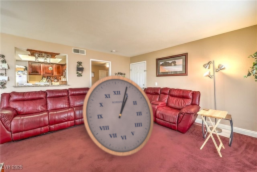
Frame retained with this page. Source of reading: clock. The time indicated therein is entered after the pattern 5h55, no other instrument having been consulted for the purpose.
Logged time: 1h04
